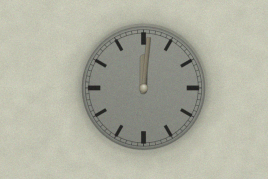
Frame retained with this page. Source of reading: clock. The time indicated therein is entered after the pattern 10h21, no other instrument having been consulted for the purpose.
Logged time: 12h01
